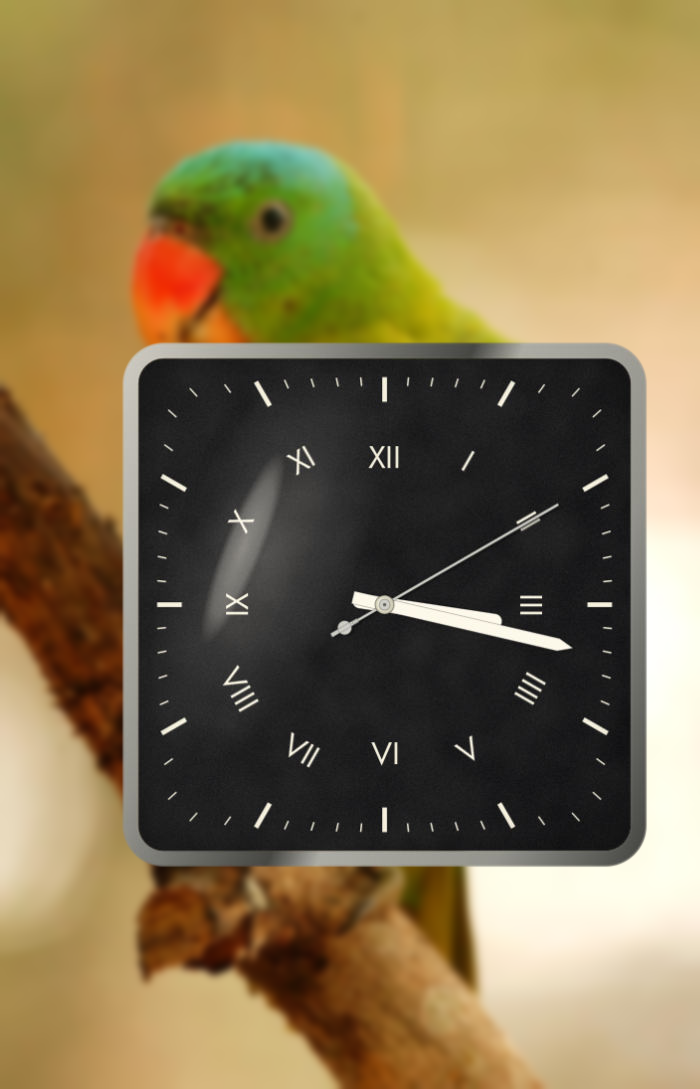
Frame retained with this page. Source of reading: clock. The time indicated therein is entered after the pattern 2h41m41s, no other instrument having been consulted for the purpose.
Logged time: 3h17m10s
